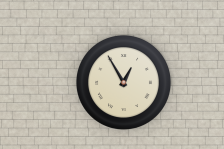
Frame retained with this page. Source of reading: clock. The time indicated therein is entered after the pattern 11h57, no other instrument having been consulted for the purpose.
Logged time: 12h55
